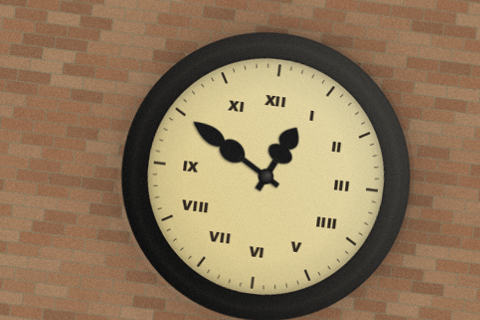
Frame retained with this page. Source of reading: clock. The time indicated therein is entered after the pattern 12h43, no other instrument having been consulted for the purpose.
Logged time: 12h50
